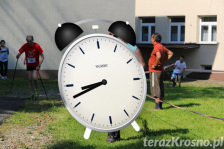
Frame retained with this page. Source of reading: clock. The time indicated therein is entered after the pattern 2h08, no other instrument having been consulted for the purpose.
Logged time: 8h42
